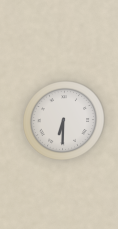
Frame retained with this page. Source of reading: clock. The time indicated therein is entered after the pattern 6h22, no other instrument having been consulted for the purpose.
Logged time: 6h30
